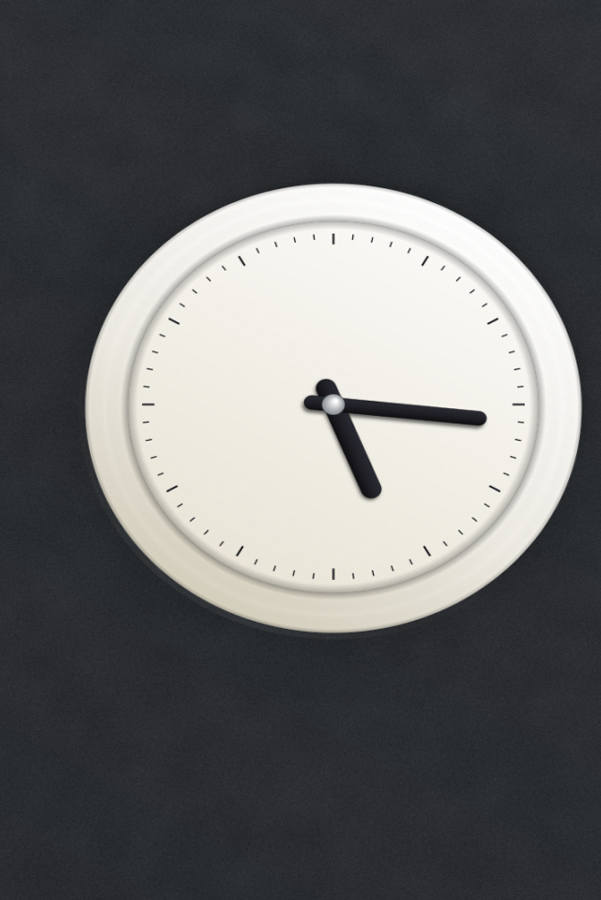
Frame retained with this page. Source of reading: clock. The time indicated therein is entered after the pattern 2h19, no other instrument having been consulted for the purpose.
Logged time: 5h16
